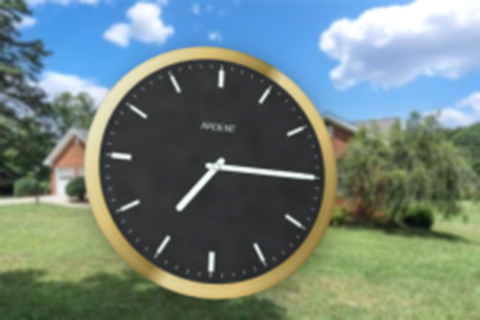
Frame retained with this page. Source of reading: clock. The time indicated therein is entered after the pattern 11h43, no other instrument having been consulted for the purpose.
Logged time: 7h15
